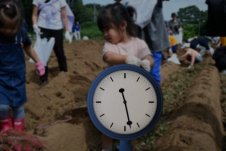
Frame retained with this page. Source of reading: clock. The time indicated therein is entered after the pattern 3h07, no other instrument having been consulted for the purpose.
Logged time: 11h28
